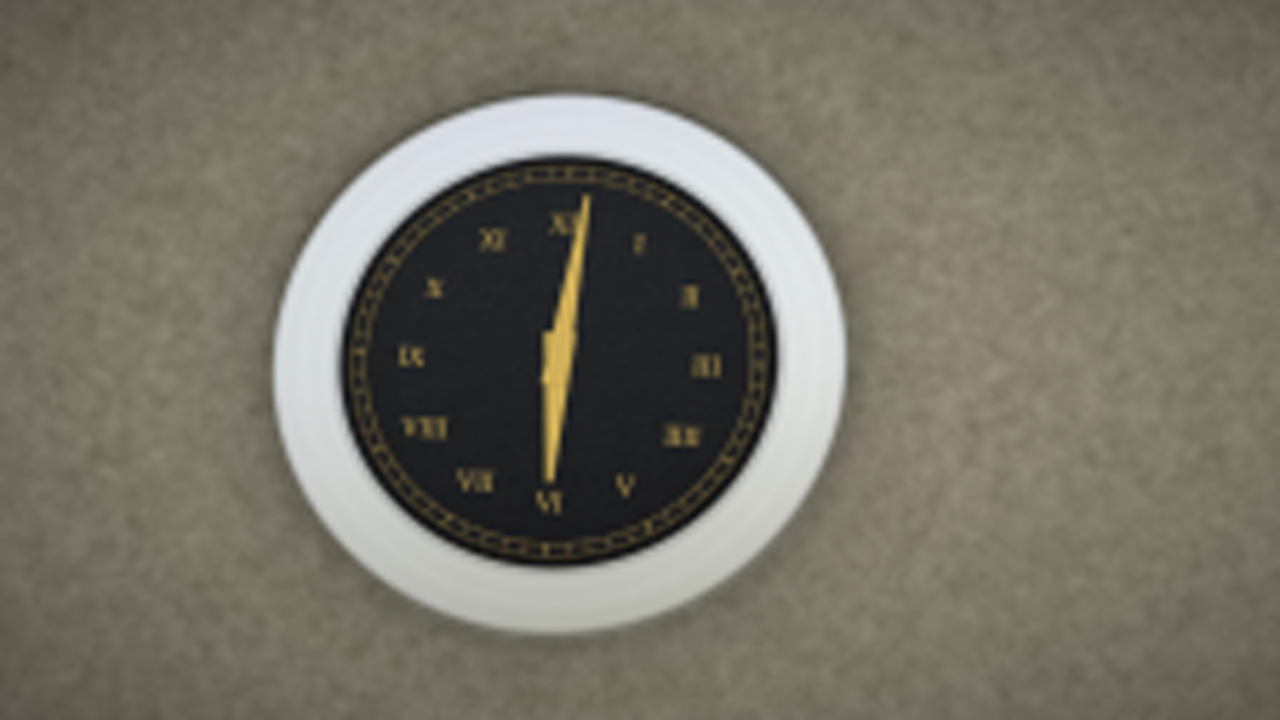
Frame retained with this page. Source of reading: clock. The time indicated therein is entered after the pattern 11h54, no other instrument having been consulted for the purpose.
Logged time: 6h01
